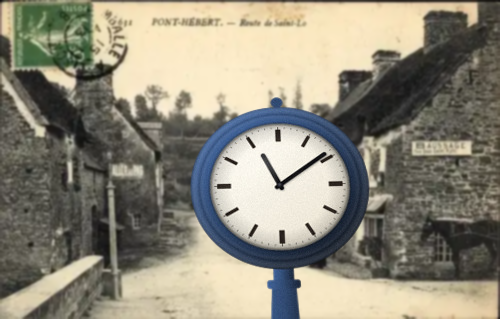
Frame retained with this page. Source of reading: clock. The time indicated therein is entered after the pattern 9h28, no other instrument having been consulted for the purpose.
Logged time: 11h09
